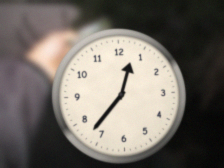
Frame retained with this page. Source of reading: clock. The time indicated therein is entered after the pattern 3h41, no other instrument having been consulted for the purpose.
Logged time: 12h37
